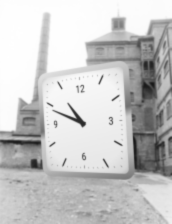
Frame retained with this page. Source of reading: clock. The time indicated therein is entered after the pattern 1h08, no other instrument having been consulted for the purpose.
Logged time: 10h49
